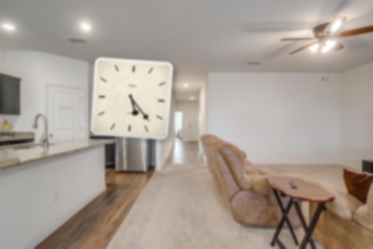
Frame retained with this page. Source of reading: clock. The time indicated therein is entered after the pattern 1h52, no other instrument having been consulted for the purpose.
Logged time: 5h23
